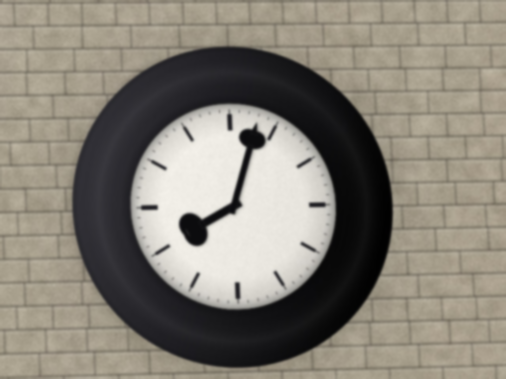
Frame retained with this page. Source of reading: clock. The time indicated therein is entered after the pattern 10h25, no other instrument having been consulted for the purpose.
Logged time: 8h03
